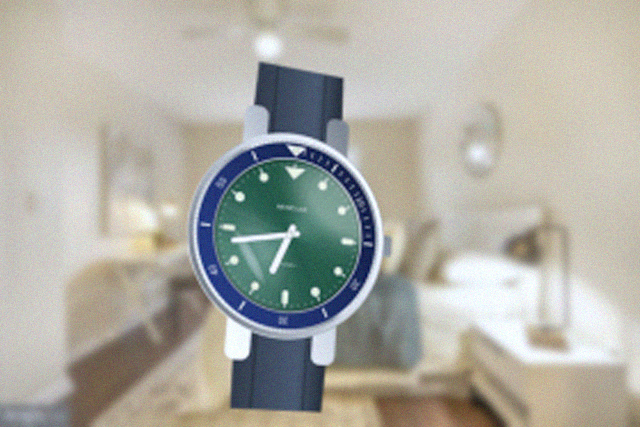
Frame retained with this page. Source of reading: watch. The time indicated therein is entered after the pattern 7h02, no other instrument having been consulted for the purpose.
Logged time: 6h43
